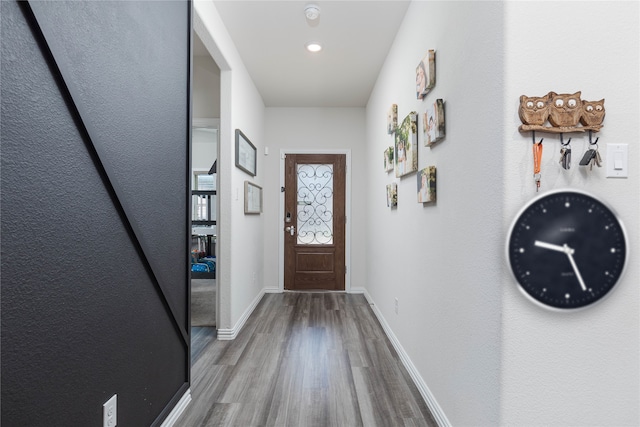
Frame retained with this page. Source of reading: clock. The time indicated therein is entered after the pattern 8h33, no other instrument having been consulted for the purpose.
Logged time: 9h26
